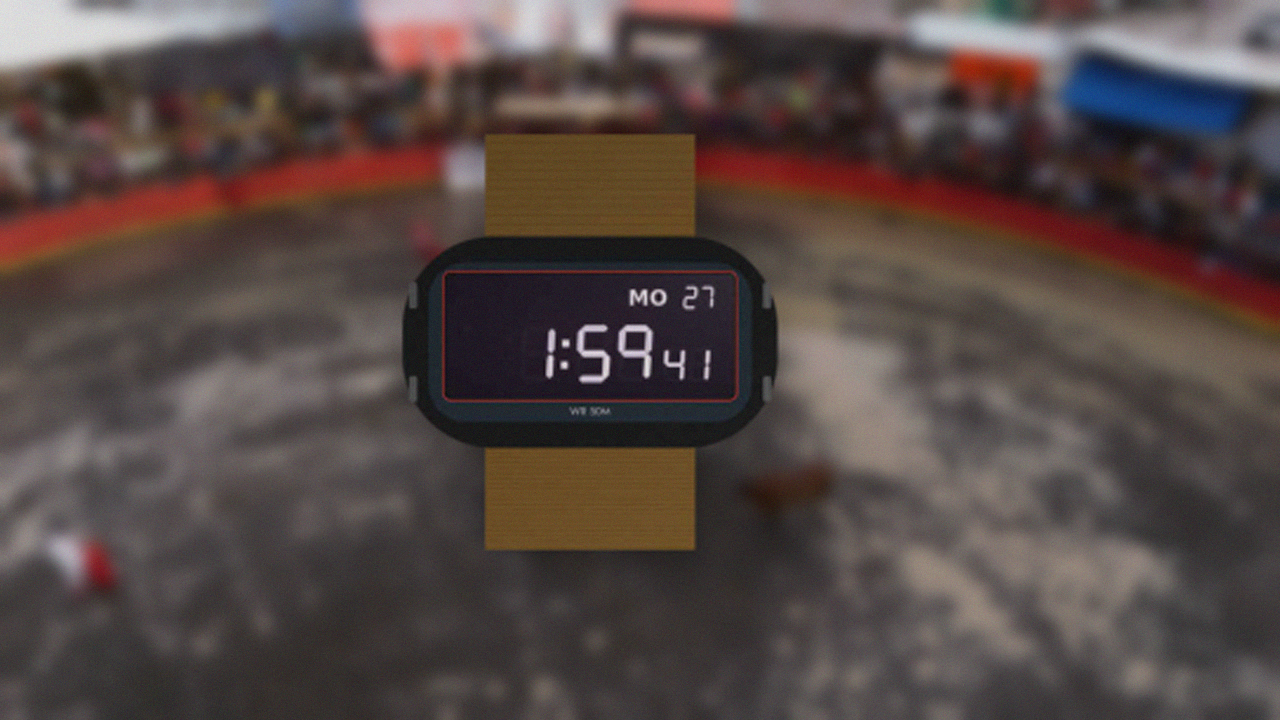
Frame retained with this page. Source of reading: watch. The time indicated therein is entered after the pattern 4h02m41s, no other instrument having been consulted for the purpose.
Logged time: 1h59m41s
